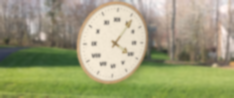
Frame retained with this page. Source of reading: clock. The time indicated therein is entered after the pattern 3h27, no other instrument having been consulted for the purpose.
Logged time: 4h06
